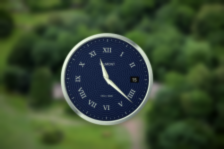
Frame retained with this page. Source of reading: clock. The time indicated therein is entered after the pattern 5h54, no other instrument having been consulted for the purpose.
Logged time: 11h22
